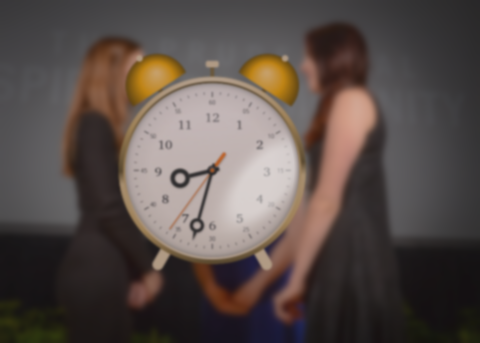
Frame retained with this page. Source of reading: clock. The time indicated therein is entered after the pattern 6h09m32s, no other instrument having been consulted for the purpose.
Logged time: 8h32m36s
